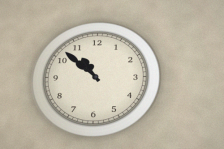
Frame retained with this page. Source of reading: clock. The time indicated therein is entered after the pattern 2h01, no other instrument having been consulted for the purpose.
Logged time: 10h52
